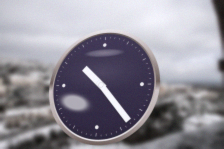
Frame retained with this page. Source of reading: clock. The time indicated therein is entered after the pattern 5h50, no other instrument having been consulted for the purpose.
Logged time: 10h23
